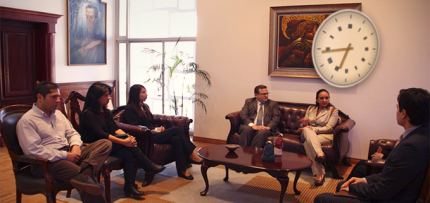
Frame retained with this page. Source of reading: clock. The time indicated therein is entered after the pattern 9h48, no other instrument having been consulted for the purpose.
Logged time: 6h44
